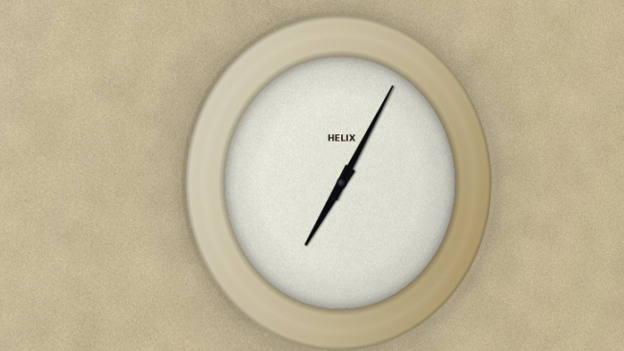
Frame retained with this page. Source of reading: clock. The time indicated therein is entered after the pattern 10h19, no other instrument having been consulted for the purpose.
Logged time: 7h05
